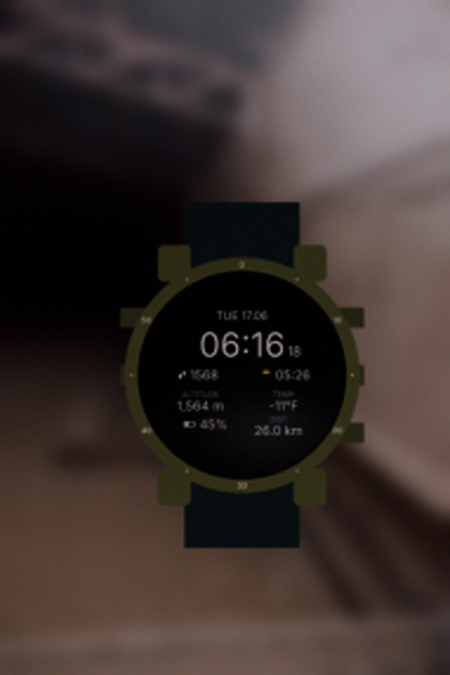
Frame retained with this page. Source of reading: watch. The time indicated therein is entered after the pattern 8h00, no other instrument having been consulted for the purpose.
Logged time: 6h16
